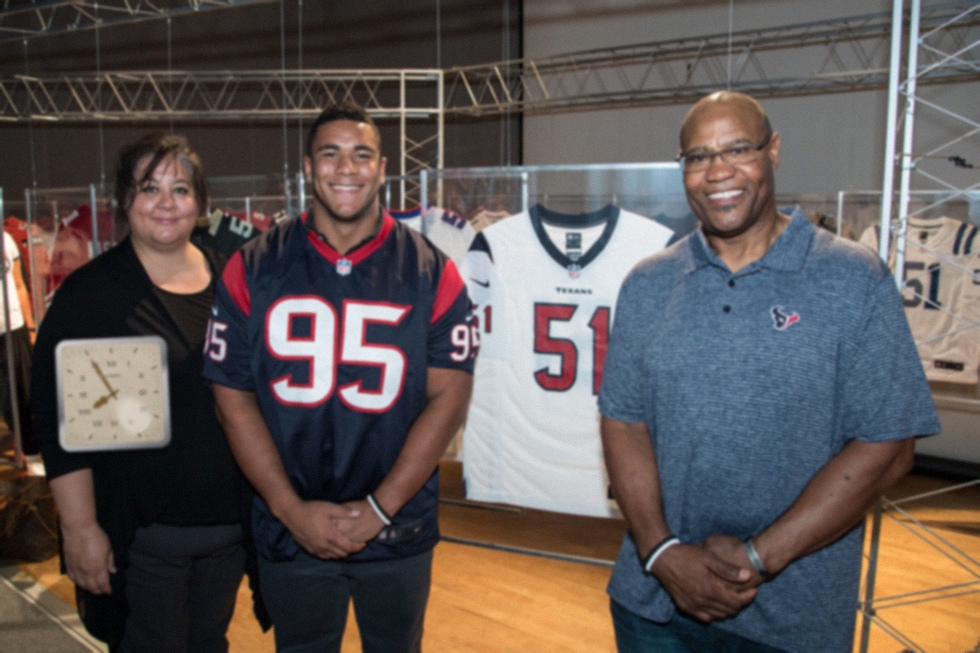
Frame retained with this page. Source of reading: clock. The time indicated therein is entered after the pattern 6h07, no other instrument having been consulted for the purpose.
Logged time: 7h55
